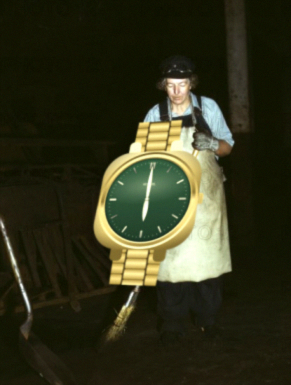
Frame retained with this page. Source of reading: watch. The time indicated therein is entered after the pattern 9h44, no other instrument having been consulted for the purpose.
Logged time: 6h00
